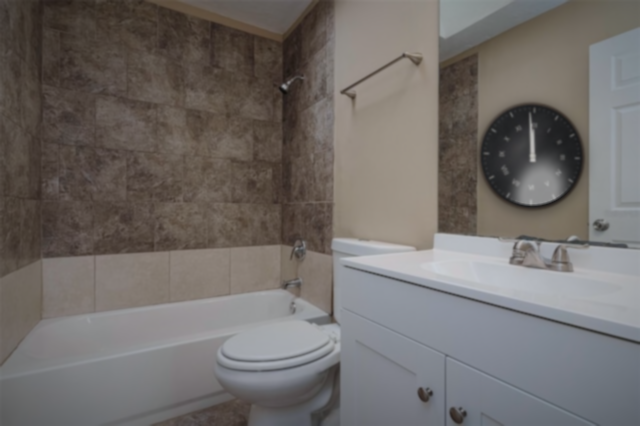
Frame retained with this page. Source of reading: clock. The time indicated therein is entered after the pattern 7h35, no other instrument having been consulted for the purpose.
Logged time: 11h59
